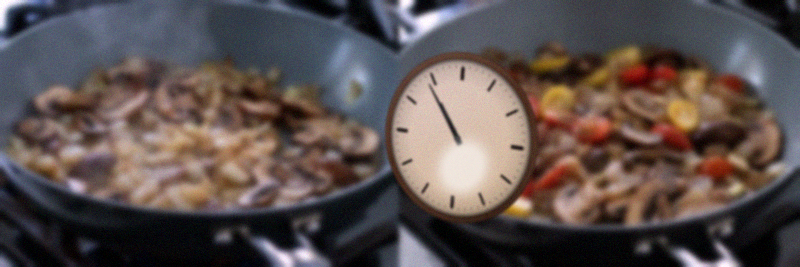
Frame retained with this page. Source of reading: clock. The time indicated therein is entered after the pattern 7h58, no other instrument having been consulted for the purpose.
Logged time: 10h54
